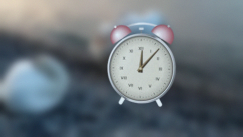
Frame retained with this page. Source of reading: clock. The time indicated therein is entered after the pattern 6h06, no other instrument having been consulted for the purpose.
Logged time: 12h07
